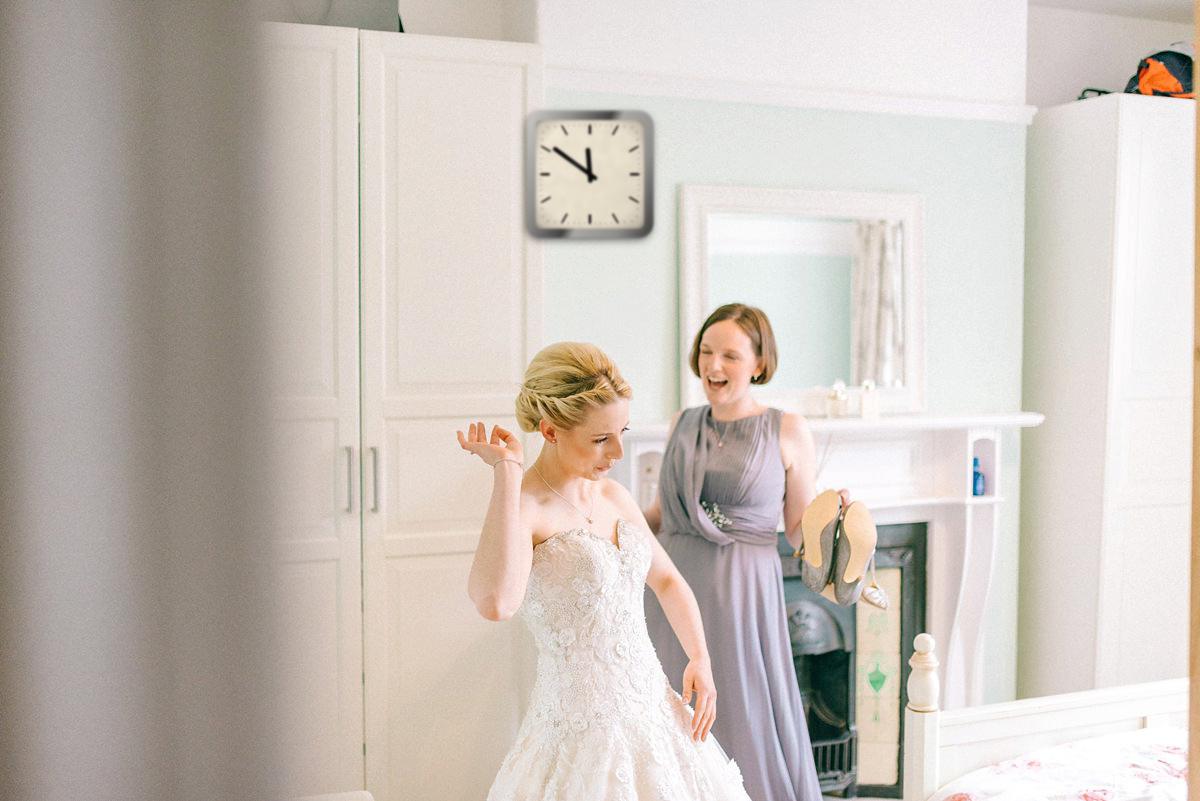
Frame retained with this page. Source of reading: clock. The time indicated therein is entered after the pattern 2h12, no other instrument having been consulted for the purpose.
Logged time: 11h51
